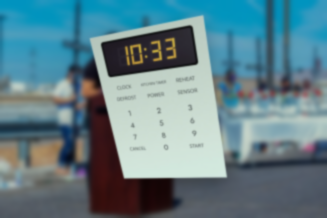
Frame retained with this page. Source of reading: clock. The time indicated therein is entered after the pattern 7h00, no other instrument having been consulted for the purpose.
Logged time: 10h33
